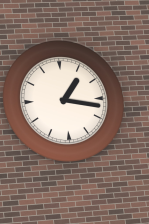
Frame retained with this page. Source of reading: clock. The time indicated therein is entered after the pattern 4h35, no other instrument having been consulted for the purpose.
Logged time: 1h17
